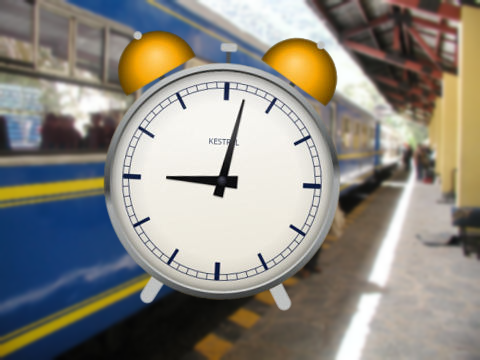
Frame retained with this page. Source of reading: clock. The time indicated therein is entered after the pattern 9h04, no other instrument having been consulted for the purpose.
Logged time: 9h02
